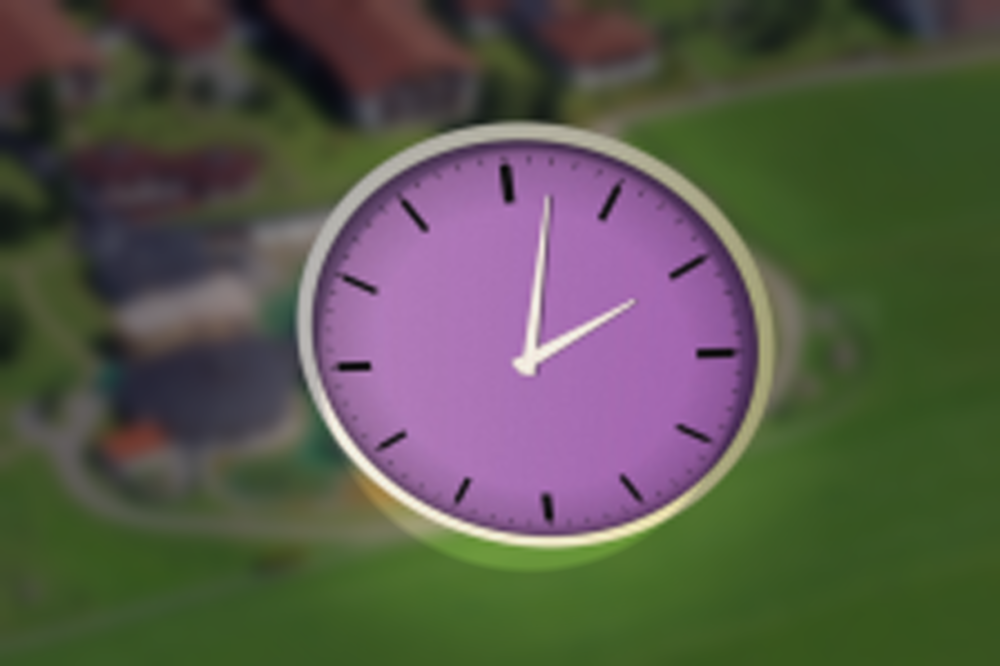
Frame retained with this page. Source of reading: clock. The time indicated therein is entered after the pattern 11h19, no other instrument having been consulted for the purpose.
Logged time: 2h02
